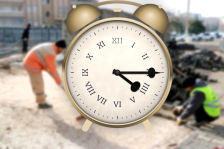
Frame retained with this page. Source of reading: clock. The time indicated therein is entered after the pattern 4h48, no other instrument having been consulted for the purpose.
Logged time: 4h15
